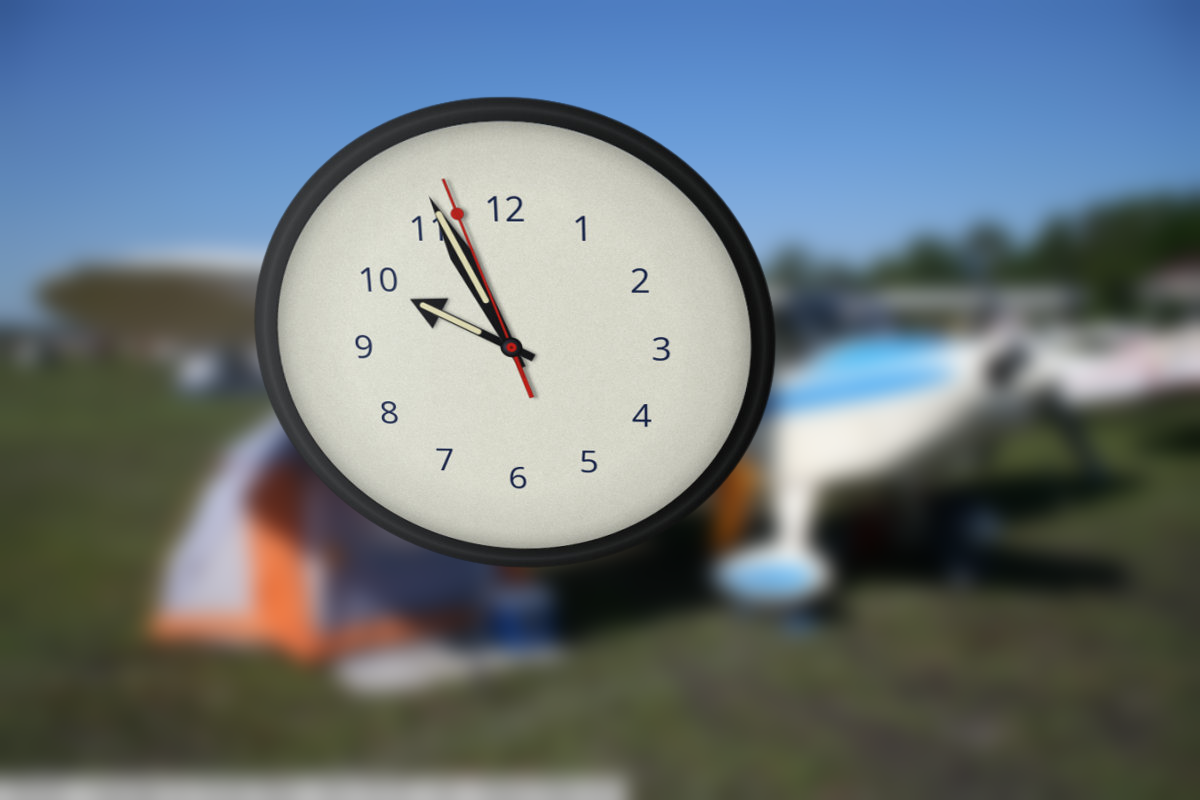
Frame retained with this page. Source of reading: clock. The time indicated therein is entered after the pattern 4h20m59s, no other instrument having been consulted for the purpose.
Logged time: 9h55m57s
